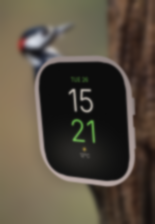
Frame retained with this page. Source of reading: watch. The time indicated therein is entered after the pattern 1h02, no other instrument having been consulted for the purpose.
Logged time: 15h21
